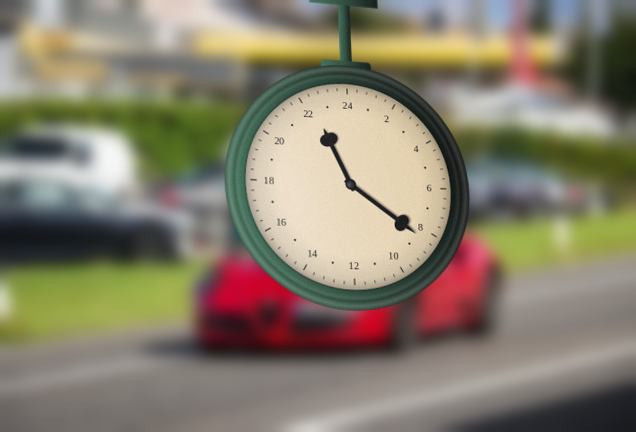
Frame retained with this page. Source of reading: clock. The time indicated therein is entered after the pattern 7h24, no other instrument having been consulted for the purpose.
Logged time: 22h21
